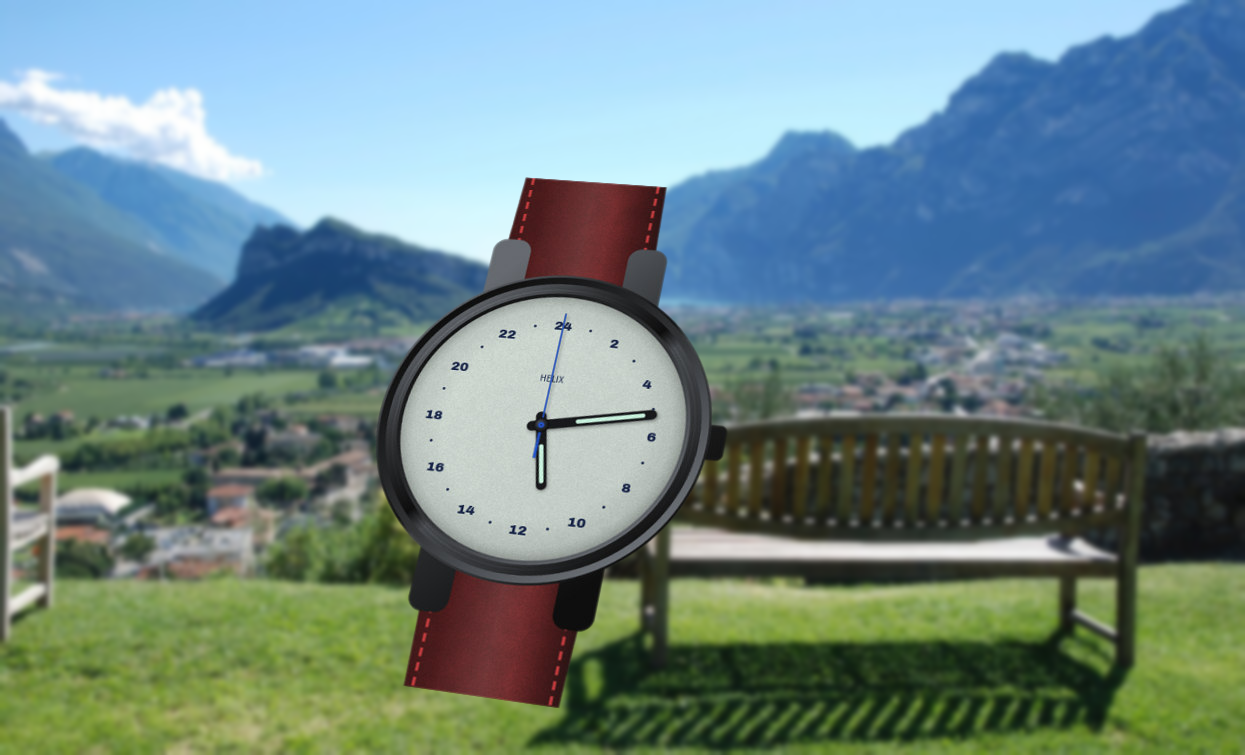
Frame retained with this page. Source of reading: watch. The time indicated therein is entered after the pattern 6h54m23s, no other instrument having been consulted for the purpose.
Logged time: 11h13m00s
